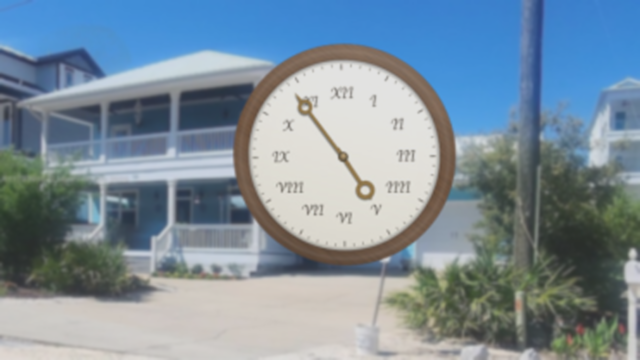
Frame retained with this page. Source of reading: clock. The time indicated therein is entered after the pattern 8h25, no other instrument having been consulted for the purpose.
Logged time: 4h54
